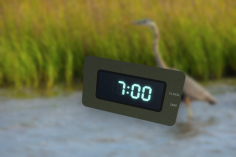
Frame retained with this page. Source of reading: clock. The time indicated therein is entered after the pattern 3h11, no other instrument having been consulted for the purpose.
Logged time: 7h00
